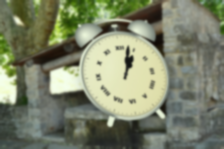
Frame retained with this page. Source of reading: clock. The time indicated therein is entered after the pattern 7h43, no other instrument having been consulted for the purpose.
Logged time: 1h03
